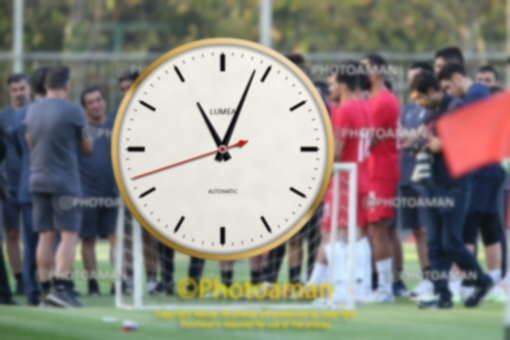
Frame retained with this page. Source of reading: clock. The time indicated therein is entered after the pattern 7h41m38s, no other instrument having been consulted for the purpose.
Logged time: 11h03m42s
